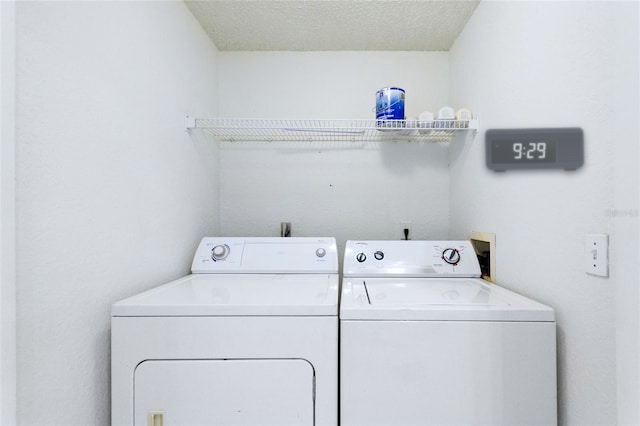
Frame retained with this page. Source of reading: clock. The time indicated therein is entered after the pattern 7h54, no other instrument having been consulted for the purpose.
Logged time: 9h29
